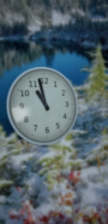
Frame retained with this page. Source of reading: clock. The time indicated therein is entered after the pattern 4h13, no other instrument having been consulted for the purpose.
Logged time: 10h58
